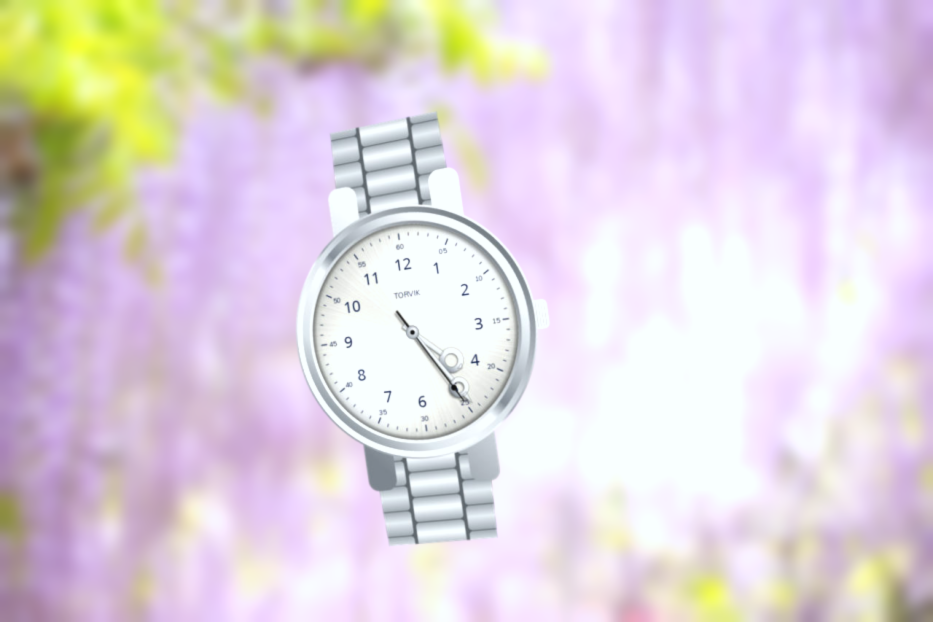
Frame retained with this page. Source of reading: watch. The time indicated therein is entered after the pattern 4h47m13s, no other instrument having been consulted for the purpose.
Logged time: 4h24m25s
